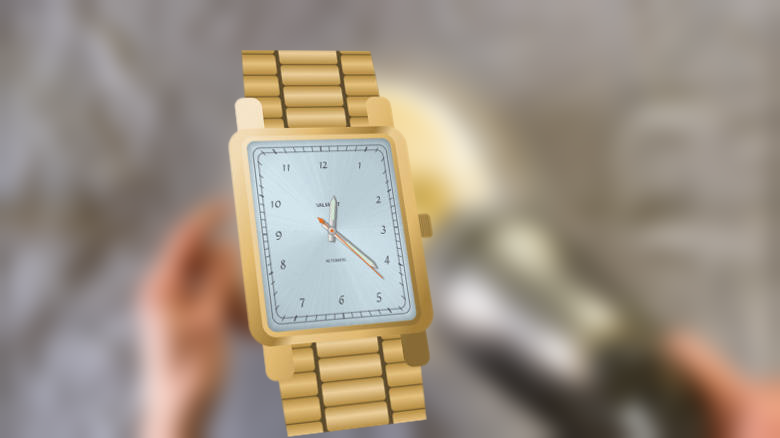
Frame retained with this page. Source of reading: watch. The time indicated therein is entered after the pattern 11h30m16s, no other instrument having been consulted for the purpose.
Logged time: 12h22m23s
